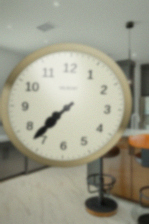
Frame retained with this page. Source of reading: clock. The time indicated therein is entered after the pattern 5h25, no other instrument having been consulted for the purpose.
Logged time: 7h37
